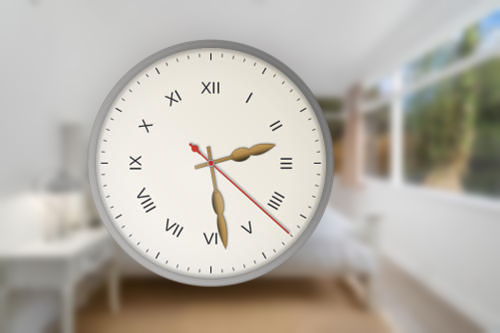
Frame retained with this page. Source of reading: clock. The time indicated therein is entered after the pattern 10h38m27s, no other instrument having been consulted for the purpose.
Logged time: 2h28m22s
